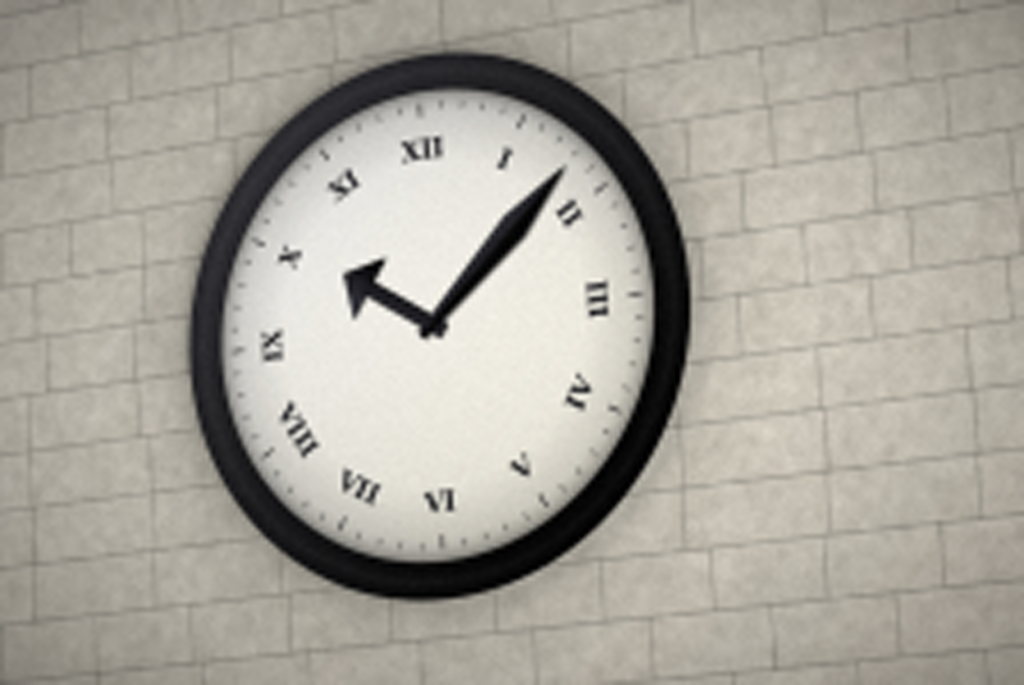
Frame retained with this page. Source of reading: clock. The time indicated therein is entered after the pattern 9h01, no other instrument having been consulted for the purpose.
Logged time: 10h08
